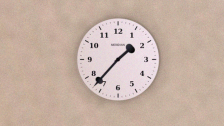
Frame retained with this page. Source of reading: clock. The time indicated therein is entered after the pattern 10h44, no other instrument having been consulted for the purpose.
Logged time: 1h37
